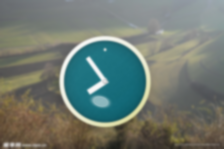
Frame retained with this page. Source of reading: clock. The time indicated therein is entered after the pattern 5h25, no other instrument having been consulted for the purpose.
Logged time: 7h54
